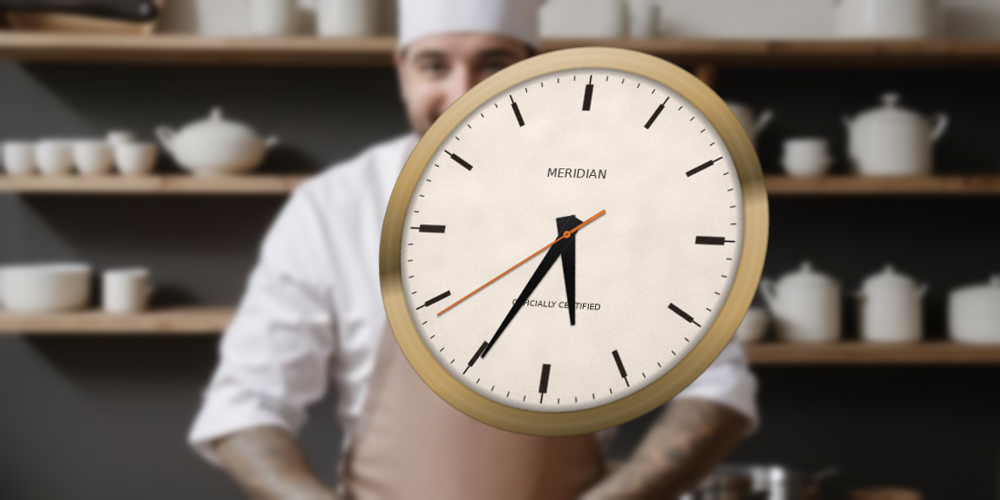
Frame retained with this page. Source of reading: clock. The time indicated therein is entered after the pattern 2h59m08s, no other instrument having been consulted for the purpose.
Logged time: 5h34m39s
